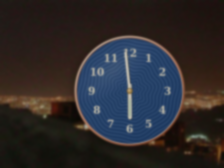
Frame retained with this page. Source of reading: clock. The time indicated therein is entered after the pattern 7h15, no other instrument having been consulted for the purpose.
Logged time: 5h59
